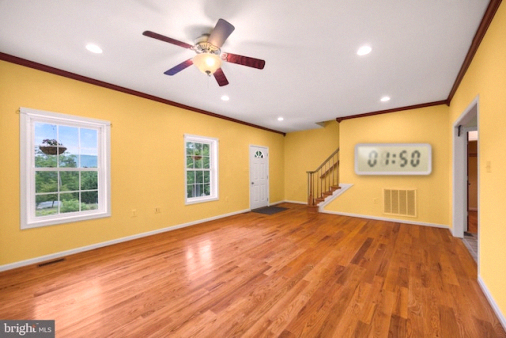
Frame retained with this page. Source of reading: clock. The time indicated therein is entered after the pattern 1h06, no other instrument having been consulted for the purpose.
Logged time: 1h50
